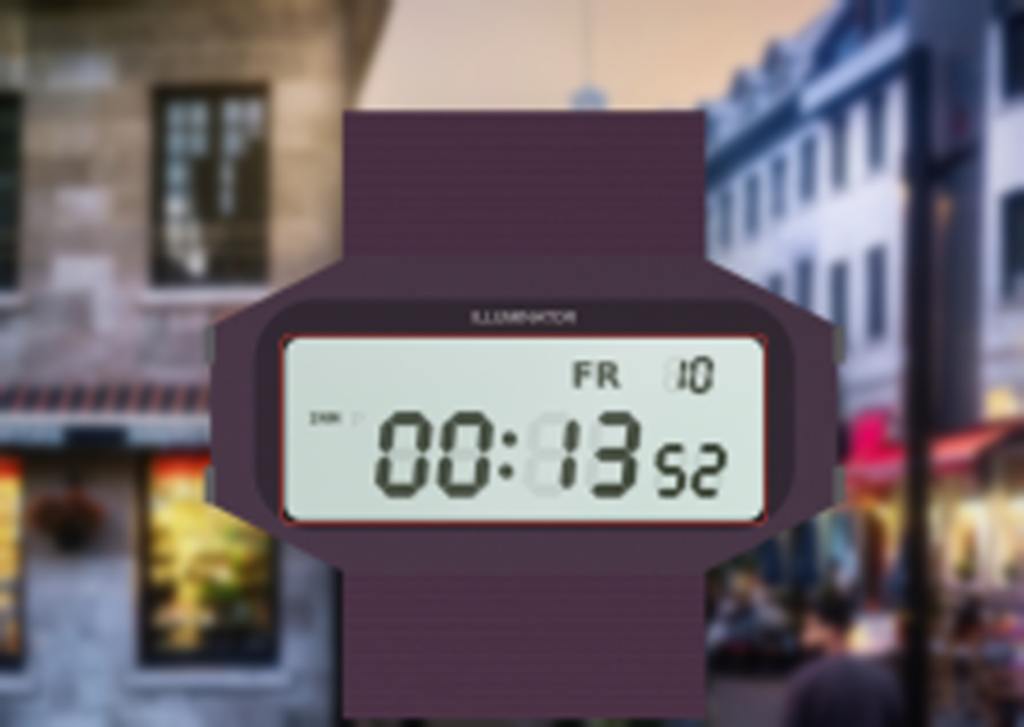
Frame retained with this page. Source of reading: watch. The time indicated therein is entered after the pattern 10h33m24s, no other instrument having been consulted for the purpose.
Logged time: 0h13m52s
